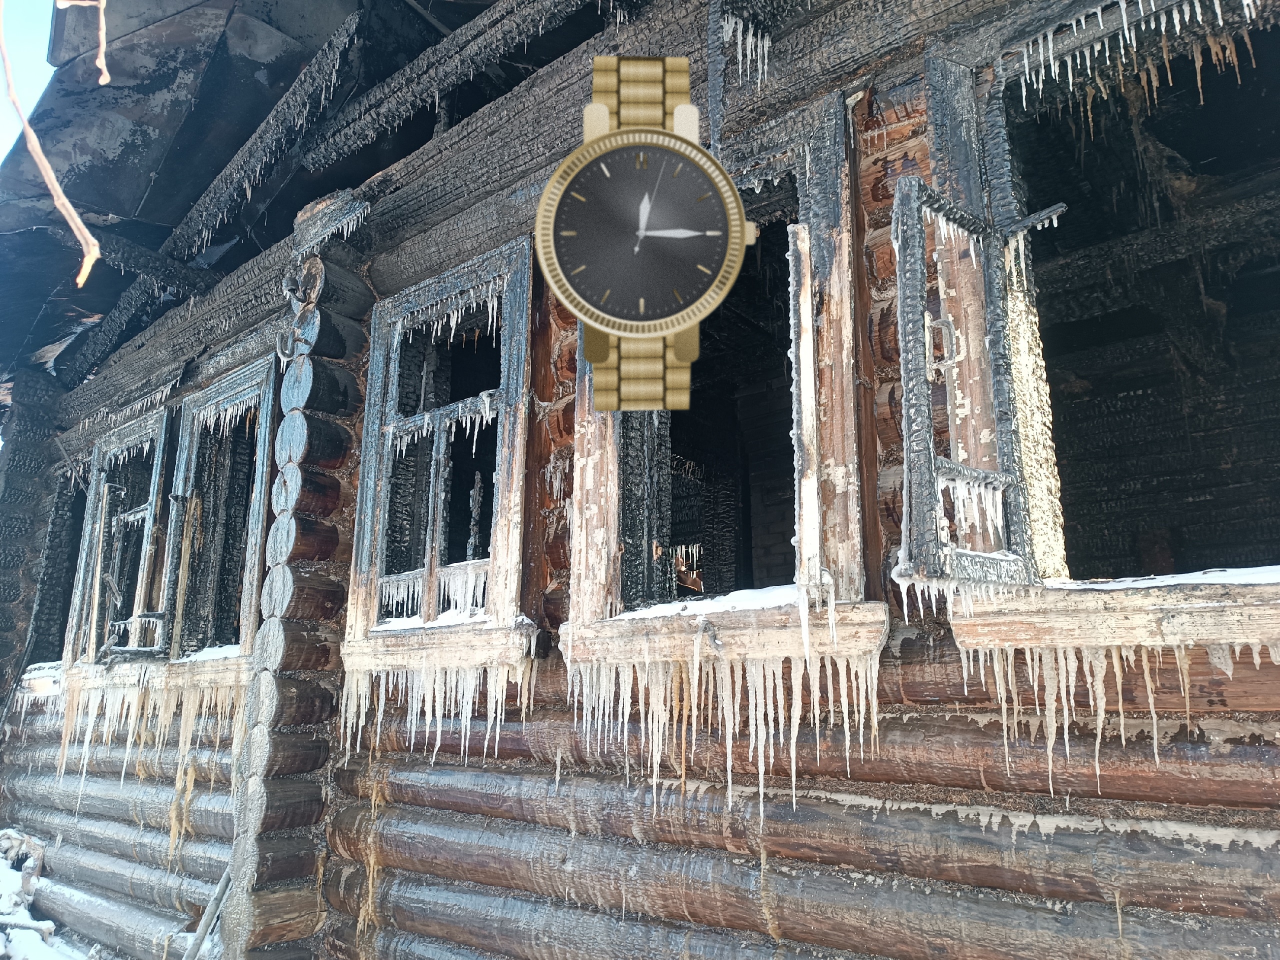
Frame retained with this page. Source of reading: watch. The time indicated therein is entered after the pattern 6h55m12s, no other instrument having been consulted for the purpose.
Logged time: 12h15m03s
